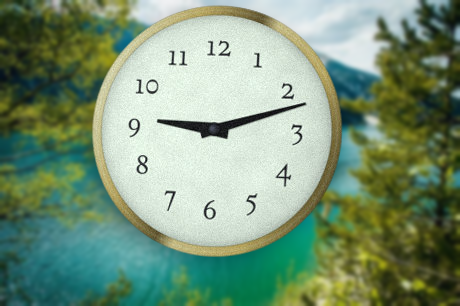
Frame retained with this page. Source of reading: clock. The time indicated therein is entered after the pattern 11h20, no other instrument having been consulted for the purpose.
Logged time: 9h12
